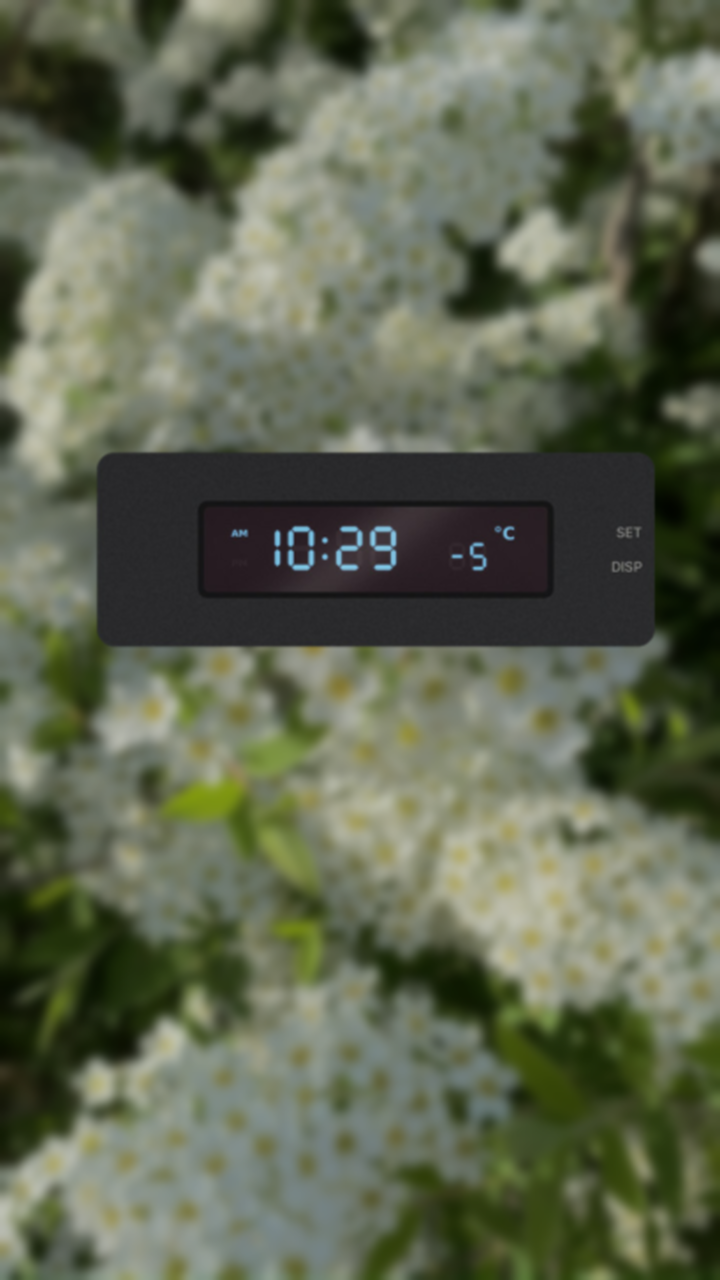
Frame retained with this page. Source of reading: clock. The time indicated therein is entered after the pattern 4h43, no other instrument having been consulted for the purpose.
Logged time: 10h29
